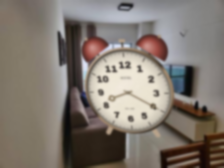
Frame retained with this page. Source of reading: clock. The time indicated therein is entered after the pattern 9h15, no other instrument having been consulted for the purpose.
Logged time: 8h20
